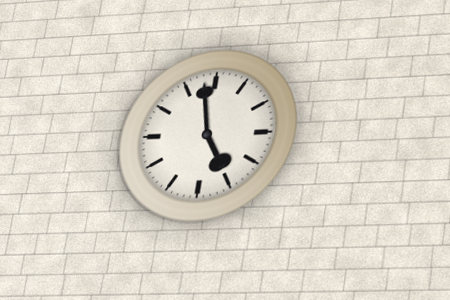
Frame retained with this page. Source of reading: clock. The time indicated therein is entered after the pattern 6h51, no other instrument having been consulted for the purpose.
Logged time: 4h58
